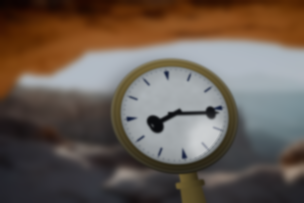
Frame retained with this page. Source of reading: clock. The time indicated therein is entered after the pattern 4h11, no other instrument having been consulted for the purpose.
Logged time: 8h16
